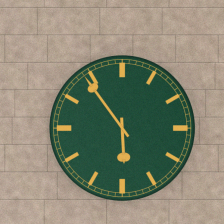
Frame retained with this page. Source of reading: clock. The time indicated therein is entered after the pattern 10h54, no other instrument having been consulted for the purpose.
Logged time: 5h54
